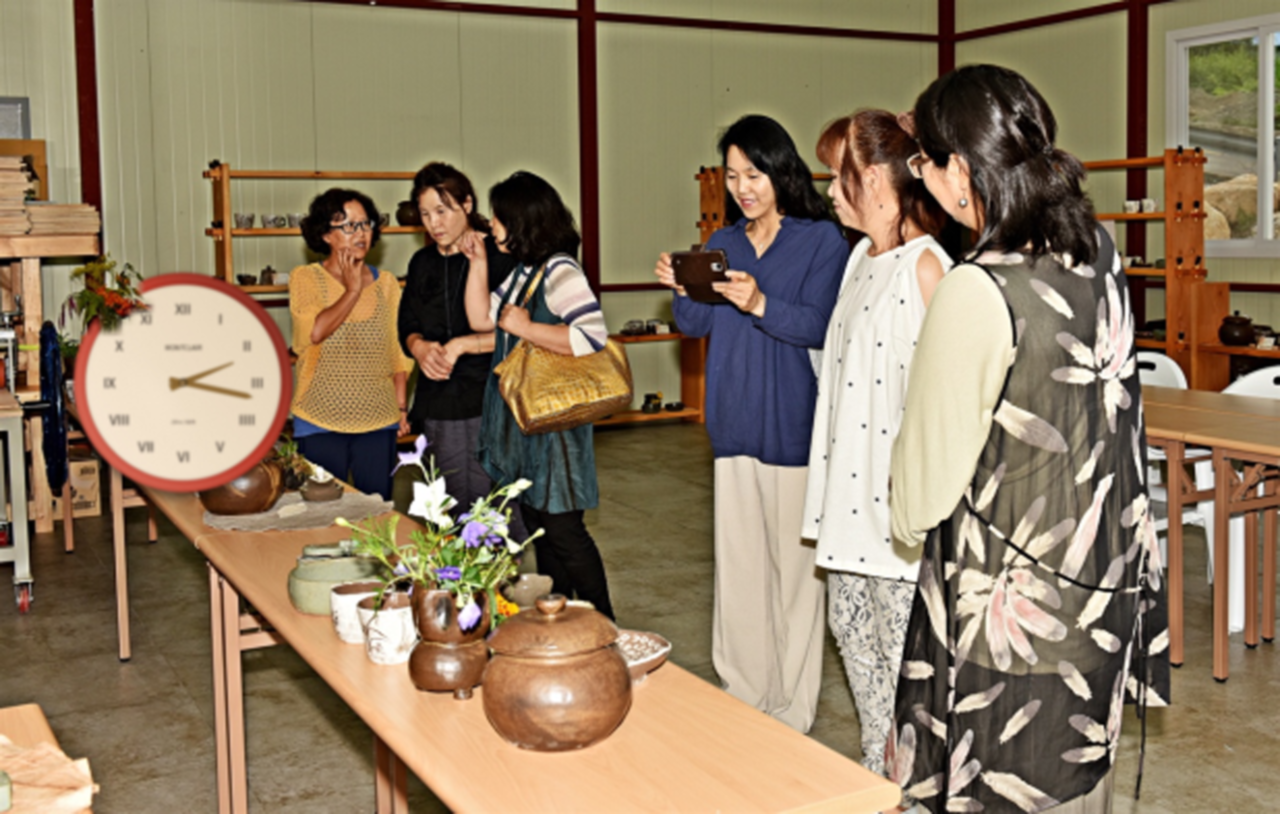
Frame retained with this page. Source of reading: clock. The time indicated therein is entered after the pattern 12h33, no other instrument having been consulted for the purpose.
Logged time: 2h17
